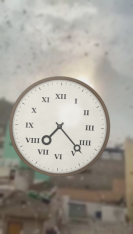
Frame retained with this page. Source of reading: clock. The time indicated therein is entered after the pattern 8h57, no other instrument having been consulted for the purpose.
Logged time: 7h23
